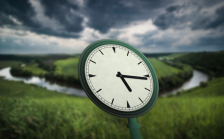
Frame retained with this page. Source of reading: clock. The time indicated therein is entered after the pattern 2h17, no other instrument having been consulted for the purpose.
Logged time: 5h16
